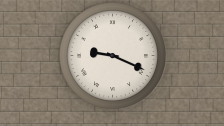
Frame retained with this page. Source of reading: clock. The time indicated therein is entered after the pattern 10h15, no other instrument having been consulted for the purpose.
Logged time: 9h19
